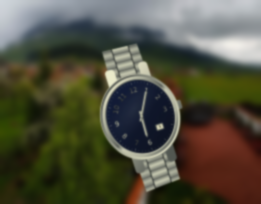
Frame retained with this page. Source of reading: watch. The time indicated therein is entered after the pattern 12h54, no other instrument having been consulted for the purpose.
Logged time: 6h05
